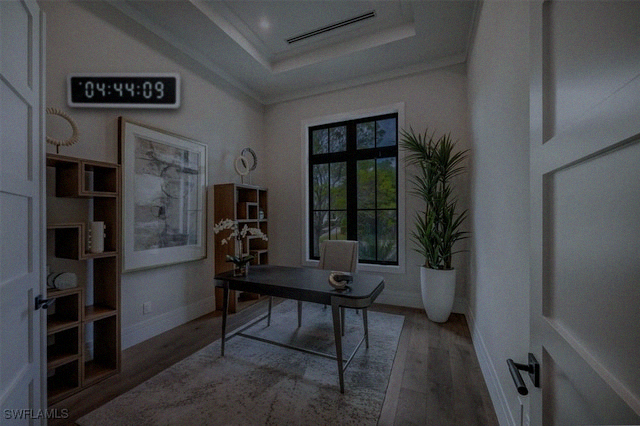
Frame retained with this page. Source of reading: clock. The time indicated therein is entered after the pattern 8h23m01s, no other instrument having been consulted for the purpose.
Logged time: 4h44m09s
